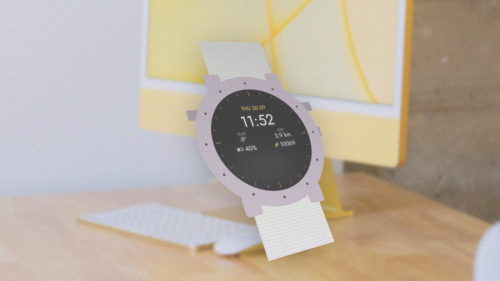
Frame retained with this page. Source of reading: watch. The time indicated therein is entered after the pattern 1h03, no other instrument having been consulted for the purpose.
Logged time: 11h52
